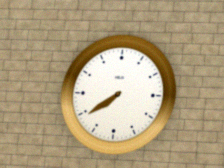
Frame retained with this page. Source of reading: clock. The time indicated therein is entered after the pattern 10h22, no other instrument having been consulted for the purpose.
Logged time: 7h39
